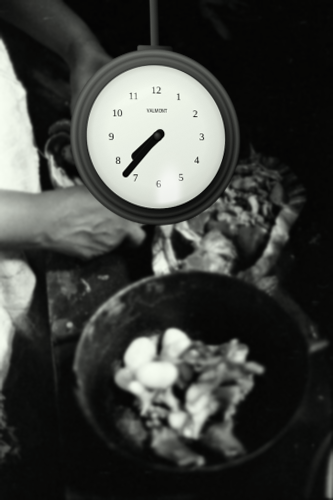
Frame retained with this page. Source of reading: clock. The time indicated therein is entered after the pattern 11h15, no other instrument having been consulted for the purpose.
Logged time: 7h37
